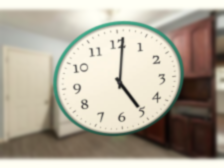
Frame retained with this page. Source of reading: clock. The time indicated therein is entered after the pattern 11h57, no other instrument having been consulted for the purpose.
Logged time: 5h01
